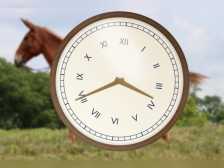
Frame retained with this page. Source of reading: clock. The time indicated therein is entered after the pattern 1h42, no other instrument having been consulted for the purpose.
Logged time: 3h40
